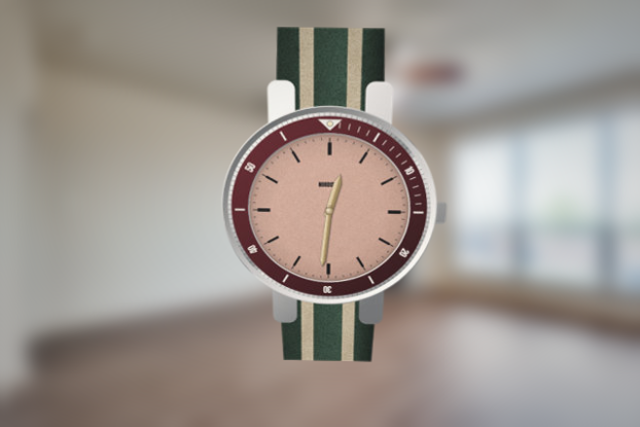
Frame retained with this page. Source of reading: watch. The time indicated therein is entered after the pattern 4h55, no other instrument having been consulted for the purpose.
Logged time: 12h31
